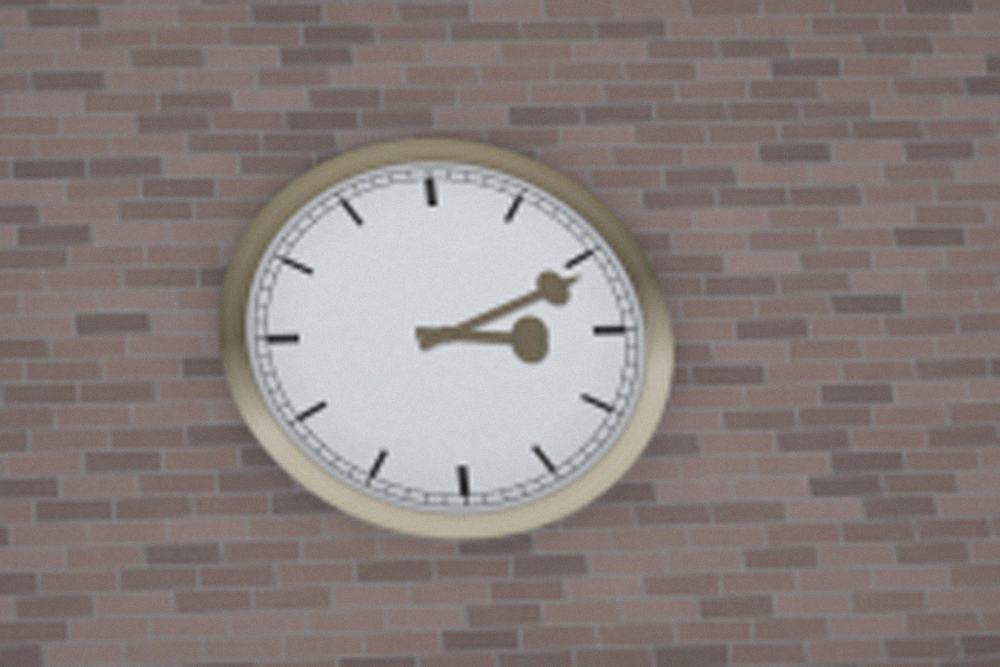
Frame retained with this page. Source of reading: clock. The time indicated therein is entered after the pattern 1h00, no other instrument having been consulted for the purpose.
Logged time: 3h11
